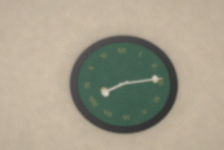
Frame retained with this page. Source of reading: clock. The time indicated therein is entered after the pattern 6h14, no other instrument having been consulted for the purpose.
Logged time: 8h14
